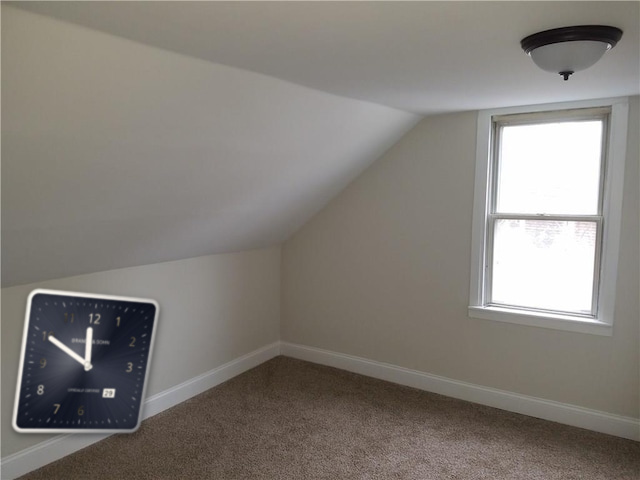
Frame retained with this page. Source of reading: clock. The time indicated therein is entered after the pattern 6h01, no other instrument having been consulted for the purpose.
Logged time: 11h50
